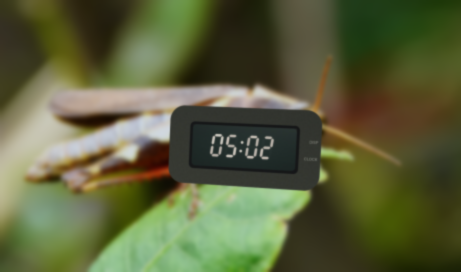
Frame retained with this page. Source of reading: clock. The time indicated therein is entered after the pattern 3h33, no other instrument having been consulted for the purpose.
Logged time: 5h02
